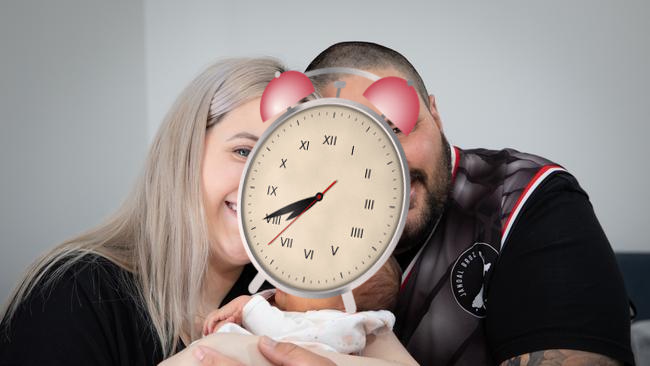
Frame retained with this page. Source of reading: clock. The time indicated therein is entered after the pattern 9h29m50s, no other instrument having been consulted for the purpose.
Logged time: 7h40m37s
